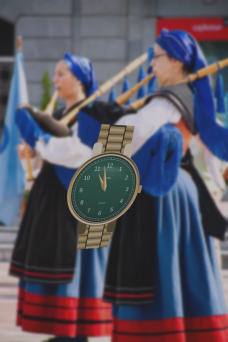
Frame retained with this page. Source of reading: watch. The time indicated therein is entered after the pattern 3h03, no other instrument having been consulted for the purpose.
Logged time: 10h58
